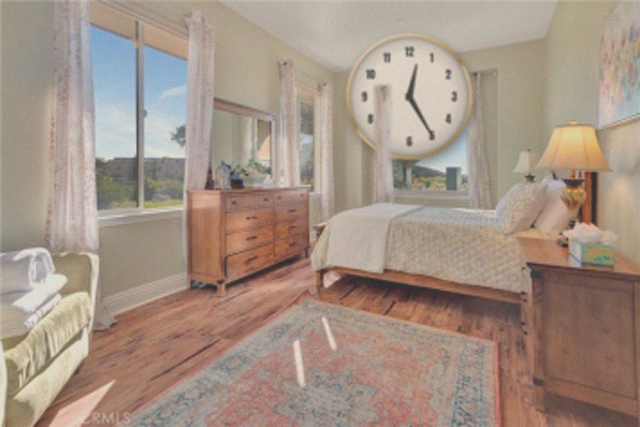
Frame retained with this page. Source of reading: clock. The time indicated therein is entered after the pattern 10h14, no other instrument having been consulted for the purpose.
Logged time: 12h25
